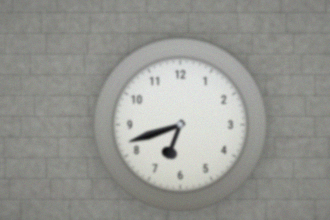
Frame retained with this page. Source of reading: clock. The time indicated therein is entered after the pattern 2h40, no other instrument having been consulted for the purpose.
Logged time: 6h42
